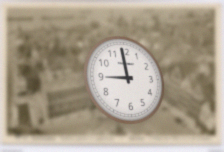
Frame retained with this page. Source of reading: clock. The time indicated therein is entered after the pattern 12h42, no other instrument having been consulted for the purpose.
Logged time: 8h59
